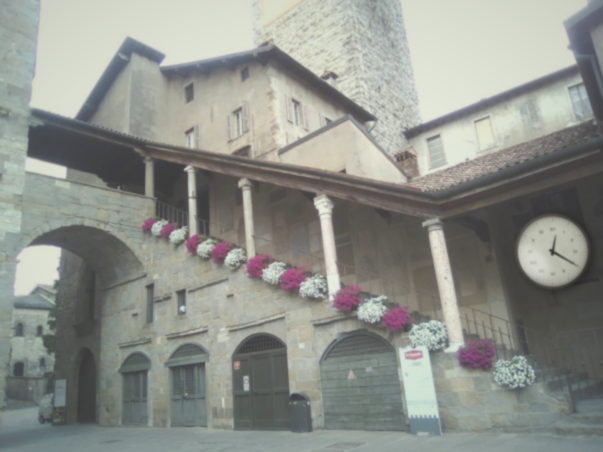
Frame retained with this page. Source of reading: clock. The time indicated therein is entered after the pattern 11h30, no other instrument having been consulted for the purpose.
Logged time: 12h20
